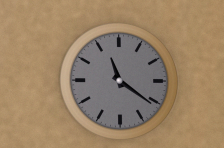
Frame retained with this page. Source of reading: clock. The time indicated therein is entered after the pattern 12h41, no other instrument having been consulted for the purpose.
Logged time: 11h21
